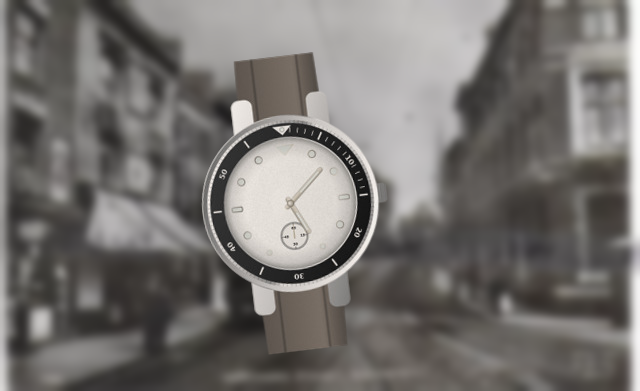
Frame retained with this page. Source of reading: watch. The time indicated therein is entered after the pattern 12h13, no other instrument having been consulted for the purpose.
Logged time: 5h08
